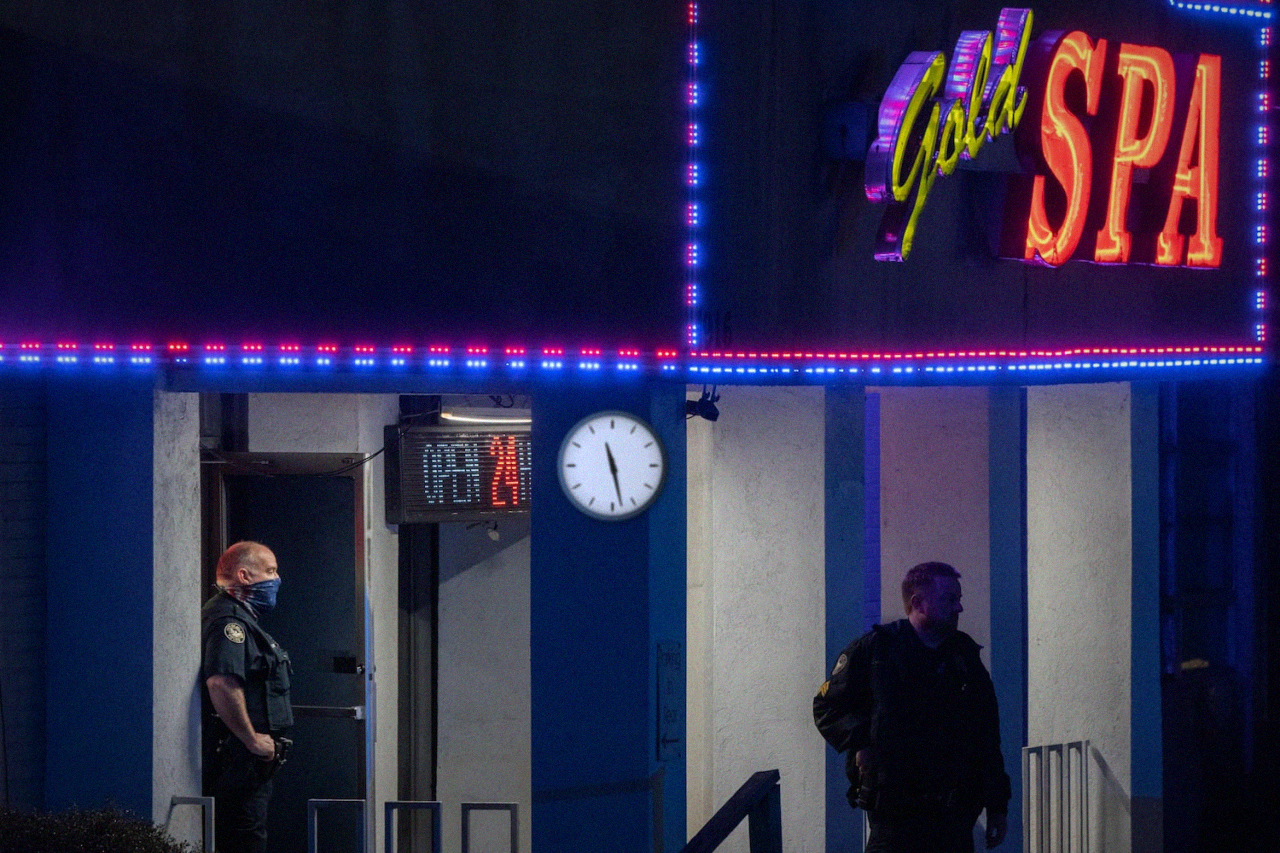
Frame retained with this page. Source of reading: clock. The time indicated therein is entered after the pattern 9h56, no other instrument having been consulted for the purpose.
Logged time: 11h28
